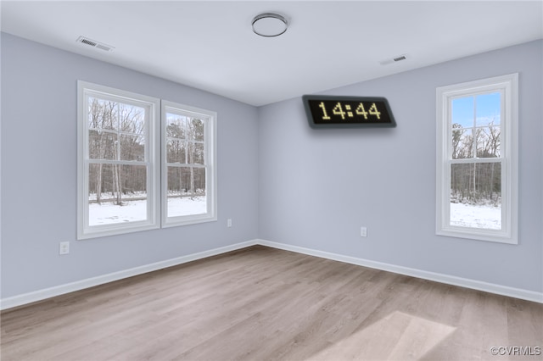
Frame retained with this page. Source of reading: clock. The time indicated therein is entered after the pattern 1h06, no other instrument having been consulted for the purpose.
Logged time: 14h44
